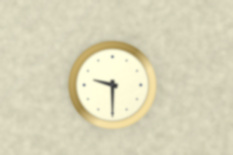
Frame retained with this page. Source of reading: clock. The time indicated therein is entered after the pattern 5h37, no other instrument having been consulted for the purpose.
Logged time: 9h30
